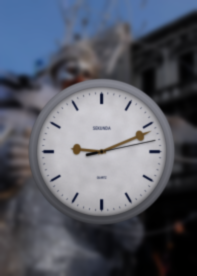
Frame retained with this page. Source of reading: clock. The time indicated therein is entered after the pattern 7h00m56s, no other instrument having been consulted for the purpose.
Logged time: 9h11m13s
